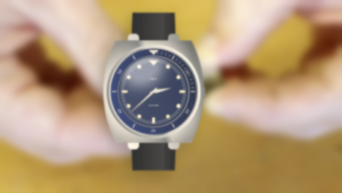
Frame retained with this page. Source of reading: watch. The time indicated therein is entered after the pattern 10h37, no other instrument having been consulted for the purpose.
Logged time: 2h38
